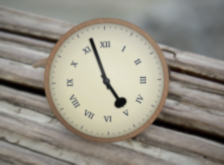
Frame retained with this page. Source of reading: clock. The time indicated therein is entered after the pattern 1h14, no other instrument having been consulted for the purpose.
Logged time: 4h57
